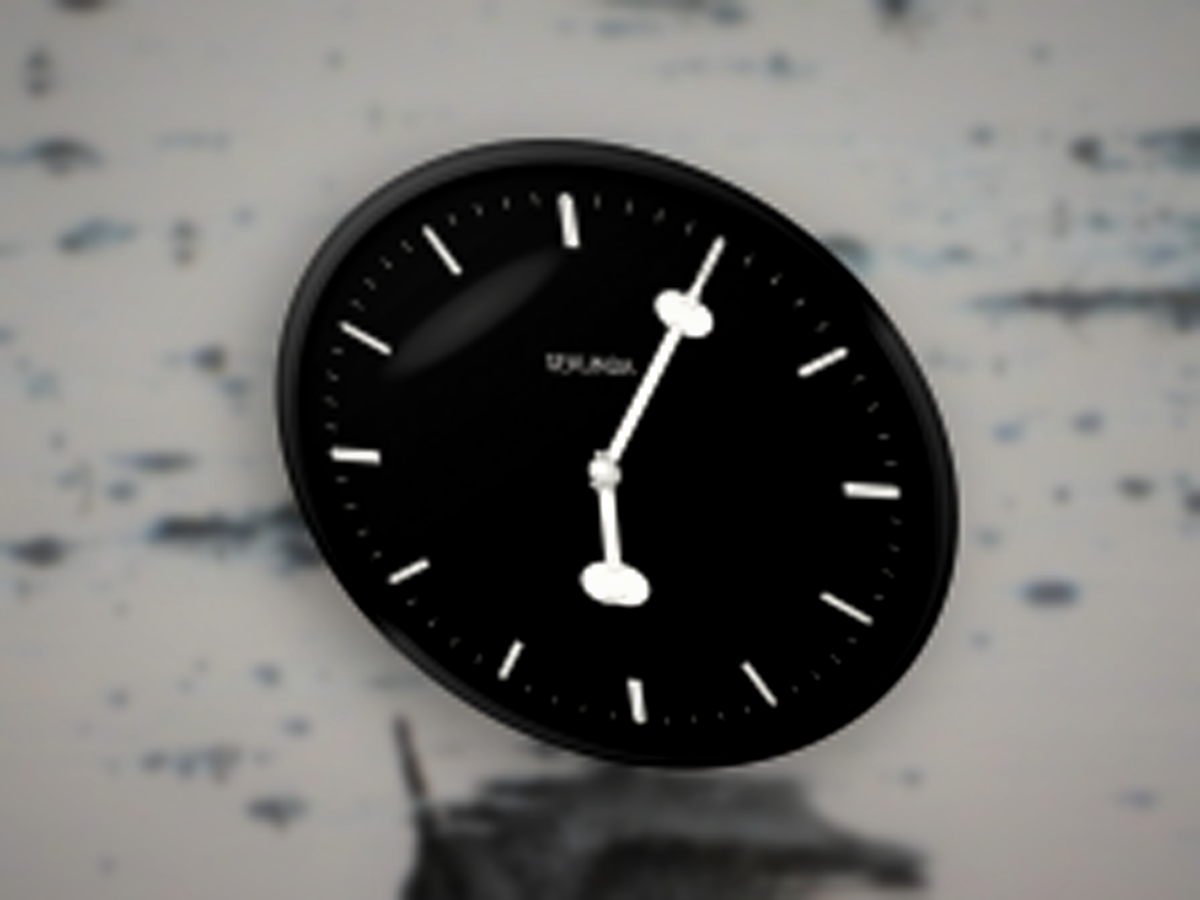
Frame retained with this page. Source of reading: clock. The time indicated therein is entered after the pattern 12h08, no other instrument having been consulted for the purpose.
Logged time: 6h05
